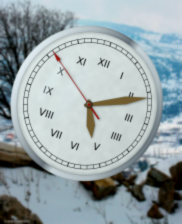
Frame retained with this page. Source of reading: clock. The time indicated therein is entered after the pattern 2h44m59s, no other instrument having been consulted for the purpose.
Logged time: 5h10m51s
